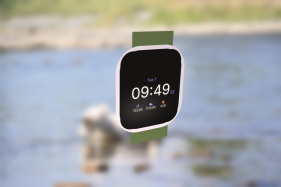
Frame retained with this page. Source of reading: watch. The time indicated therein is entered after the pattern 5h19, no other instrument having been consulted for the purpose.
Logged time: 9h49
